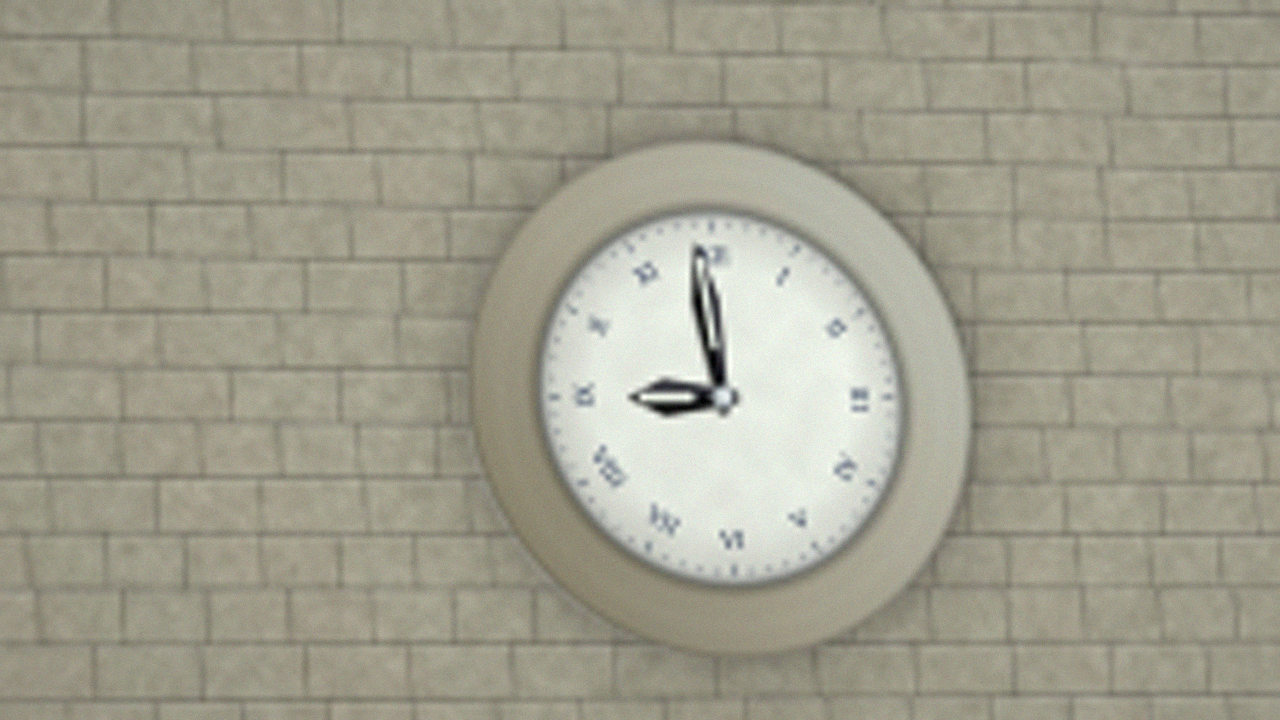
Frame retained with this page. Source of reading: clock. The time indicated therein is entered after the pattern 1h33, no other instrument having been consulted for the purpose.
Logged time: 8h59
